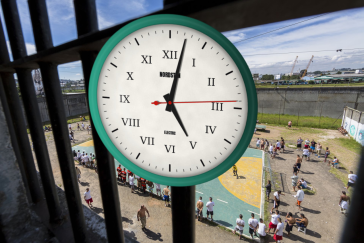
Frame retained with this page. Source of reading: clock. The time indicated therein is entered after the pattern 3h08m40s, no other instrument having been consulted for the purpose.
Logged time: 5h02m14s
